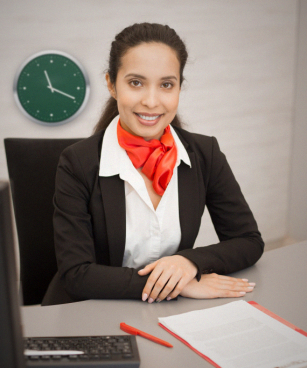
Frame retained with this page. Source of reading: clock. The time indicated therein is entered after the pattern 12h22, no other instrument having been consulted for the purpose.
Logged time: 11h19
